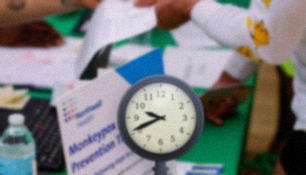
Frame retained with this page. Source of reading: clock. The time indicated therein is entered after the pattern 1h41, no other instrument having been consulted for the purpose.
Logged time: 9h41
